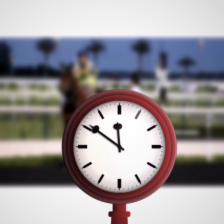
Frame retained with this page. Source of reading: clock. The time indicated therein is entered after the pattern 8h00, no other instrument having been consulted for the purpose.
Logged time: 11h51
